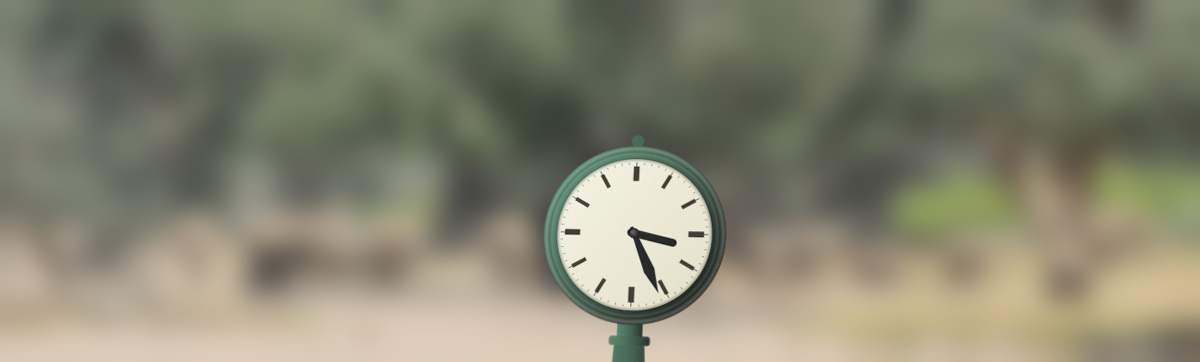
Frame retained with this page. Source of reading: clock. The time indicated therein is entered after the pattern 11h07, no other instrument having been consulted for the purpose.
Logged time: 3h26
